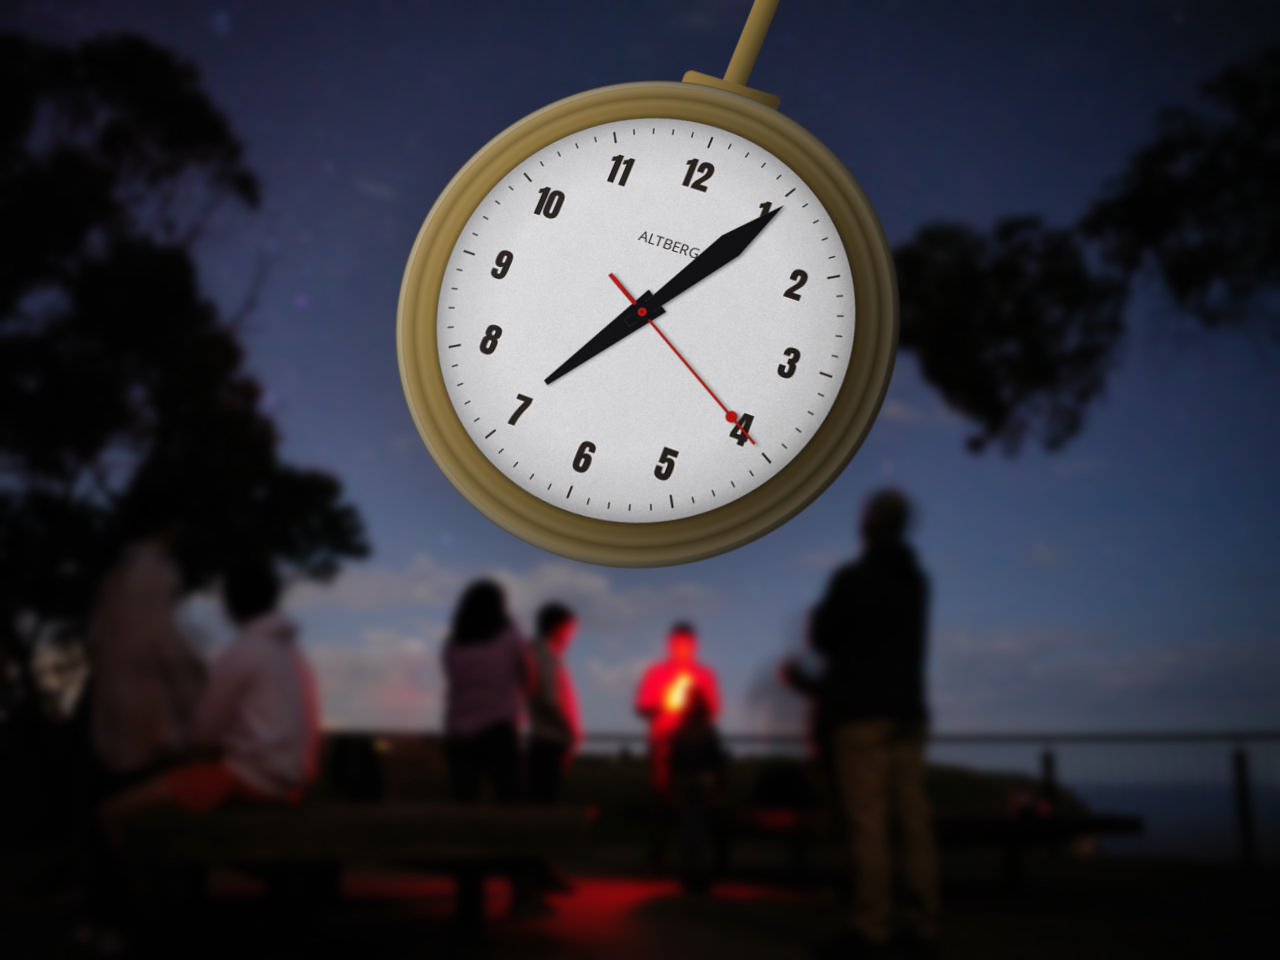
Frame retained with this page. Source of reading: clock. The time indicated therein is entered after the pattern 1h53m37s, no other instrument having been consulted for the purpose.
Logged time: 7h05m20s
